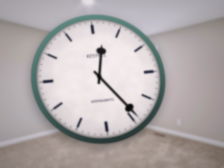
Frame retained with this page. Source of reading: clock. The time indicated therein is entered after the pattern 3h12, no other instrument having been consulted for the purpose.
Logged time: 12h24
